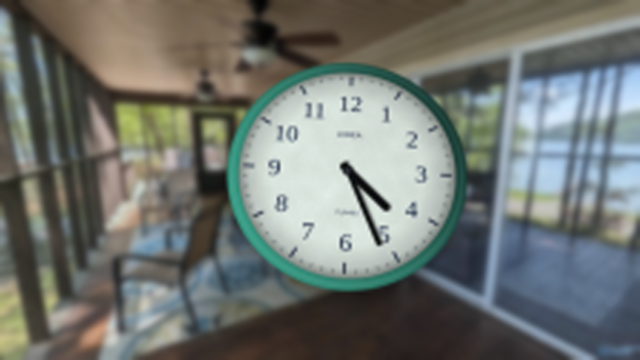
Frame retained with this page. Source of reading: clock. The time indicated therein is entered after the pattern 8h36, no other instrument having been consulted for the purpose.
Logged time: 4h26
